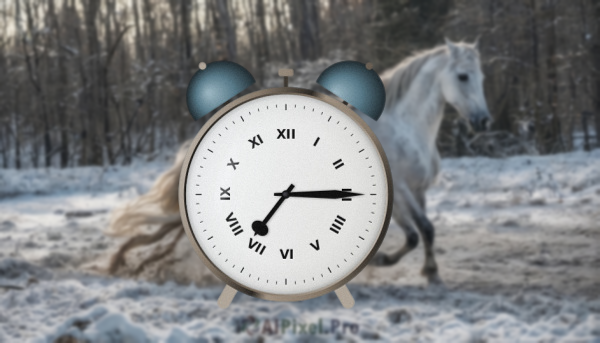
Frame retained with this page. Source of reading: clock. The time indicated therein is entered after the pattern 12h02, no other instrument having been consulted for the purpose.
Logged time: 7h15
